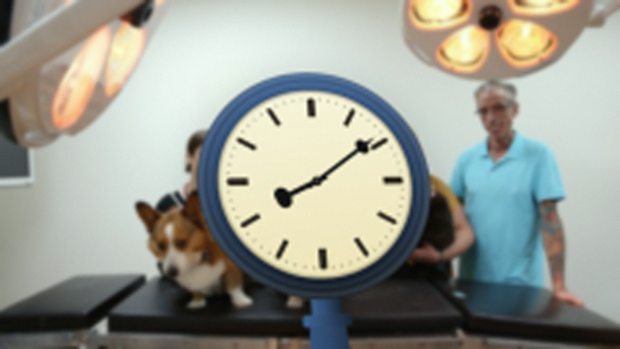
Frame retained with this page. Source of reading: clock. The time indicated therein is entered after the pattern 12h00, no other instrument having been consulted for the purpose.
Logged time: 8h09
